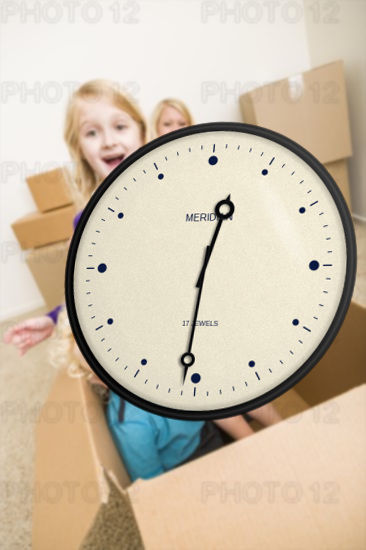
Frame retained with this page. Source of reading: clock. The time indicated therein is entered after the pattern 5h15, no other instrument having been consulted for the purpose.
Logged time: 12h31
